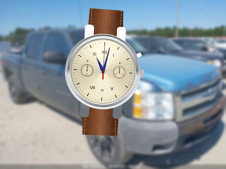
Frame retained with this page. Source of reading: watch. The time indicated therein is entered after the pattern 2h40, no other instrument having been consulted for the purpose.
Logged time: 11h02
